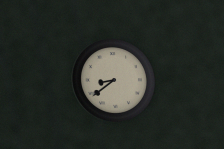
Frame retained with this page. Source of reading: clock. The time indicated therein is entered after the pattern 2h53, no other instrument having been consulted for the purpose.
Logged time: 8h39
